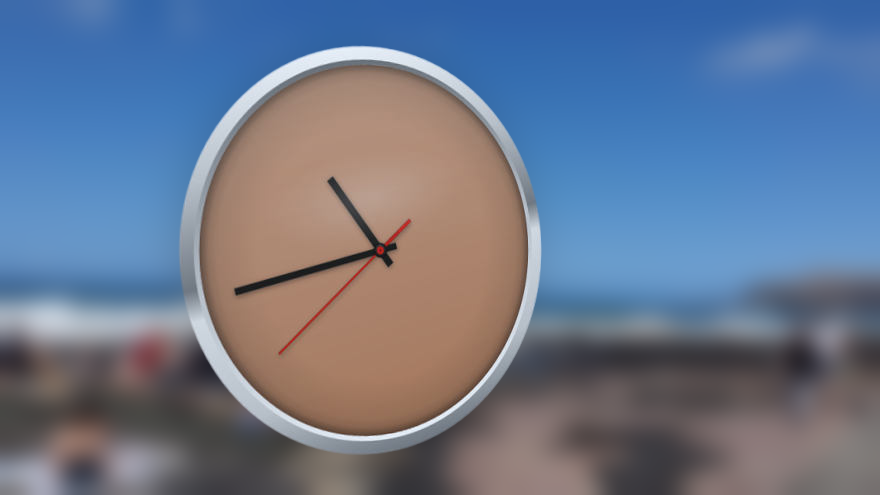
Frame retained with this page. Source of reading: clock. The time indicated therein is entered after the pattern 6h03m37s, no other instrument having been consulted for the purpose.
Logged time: 10h42m38s
